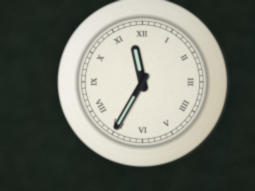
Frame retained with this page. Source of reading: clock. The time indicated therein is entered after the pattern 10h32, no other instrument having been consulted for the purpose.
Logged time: 11h35
